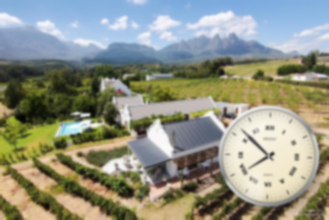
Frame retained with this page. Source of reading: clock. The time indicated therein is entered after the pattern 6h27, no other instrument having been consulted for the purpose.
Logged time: 7h52
